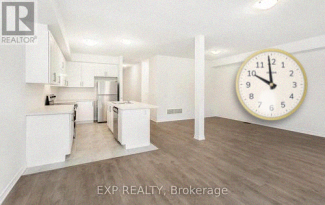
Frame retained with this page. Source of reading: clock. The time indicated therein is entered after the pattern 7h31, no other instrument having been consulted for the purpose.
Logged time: 9h59
